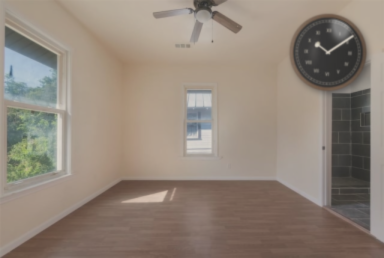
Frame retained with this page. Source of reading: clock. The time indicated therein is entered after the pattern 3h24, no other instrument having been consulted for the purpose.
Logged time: 10h09
